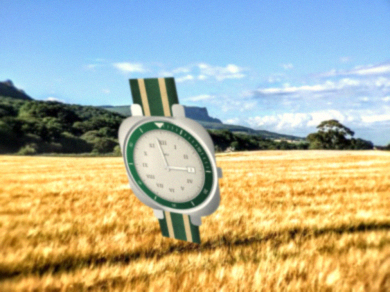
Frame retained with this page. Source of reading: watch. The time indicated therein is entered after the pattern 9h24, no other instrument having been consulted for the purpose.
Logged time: 2h58
